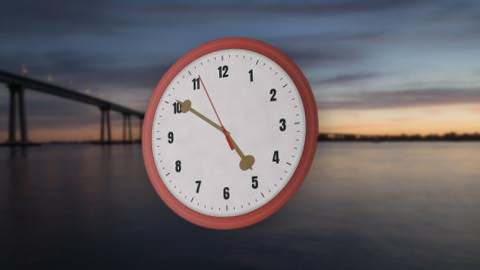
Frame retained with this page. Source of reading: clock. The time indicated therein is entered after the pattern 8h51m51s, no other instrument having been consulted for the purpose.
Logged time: 4h50m56s
